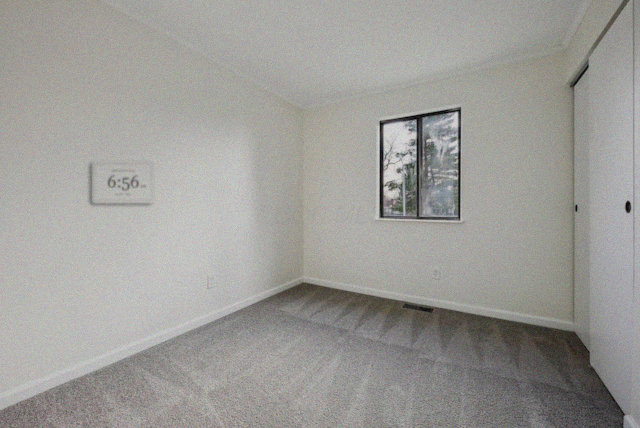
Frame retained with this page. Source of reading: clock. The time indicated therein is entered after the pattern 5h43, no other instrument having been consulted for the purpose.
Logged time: 6h56
